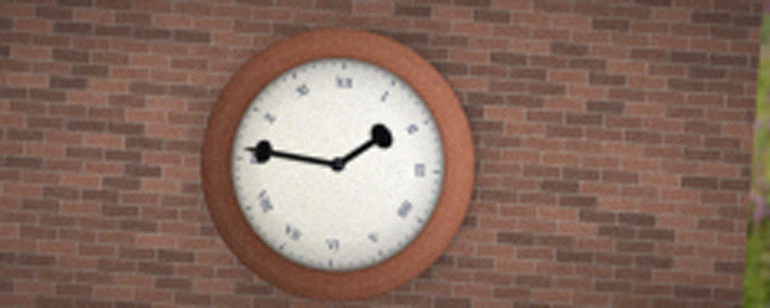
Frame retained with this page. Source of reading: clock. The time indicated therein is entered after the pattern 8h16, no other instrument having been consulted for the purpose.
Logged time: 1h46
